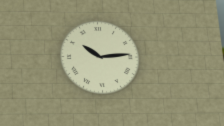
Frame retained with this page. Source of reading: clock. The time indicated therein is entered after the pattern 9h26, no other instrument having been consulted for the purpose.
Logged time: 10h14
